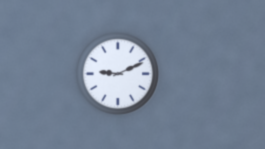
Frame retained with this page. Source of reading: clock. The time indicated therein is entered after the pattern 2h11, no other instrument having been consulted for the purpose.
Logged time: 9h11
